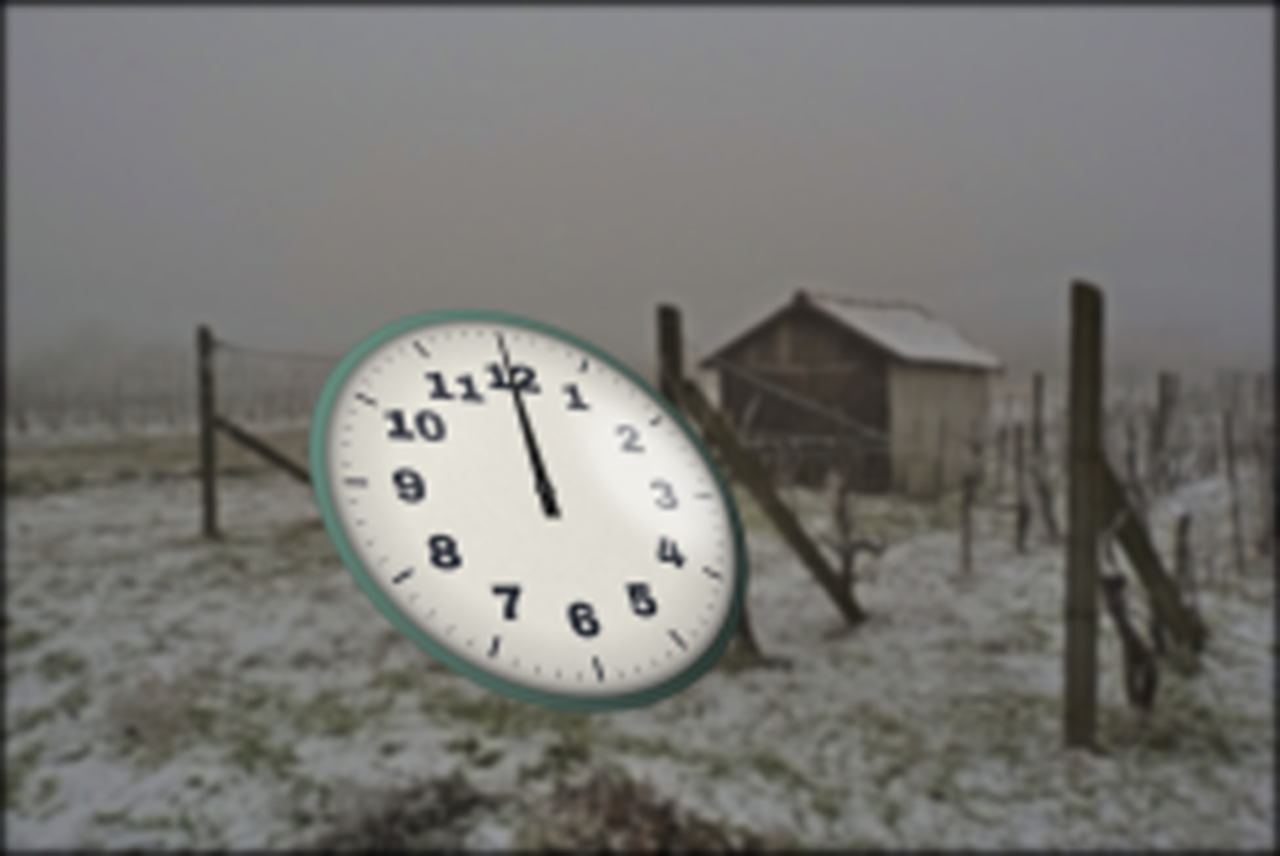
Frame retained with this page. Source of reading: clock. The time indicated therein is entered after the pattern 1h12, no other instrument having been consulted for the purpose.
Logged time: 12h00
